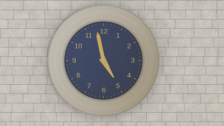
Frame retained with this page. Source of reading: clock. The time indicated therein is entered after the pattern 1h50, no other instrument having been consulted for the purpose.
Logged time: 4h58
